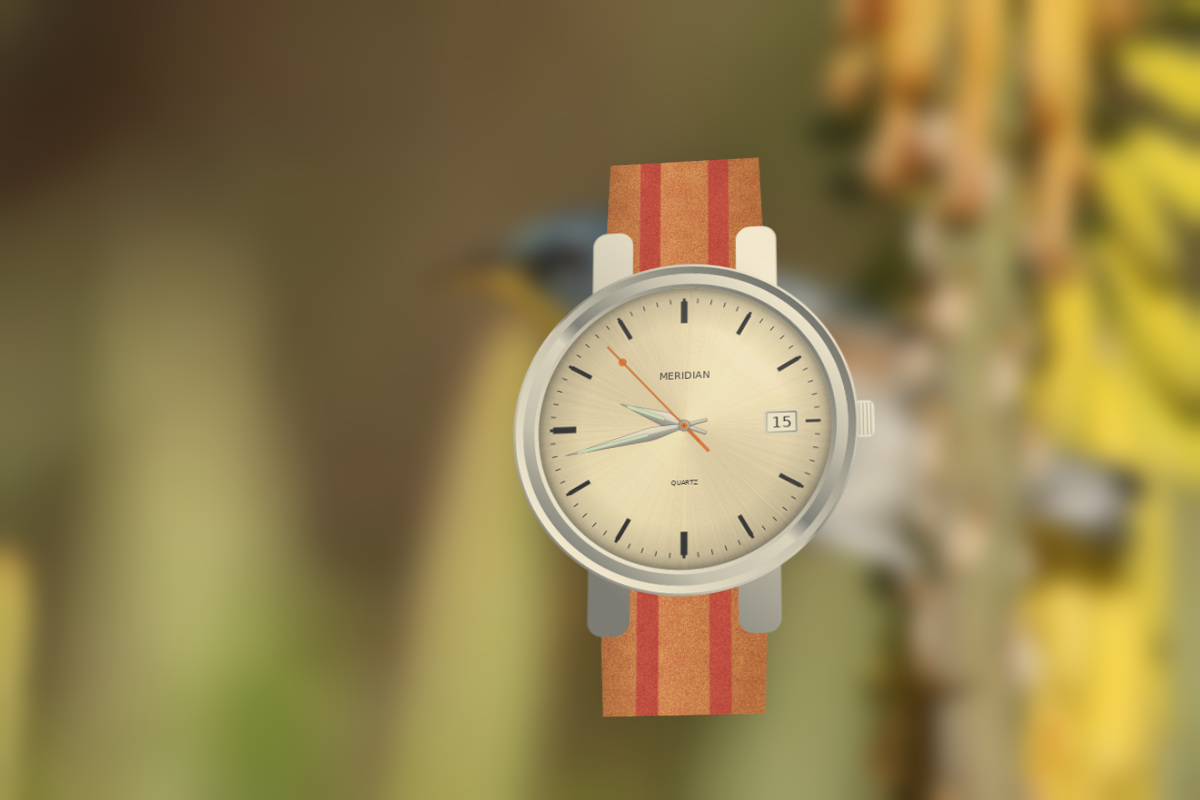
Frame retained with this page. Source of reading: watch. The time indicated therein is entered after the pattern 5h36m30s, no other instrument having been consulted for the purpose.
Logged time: 9h42m53s
